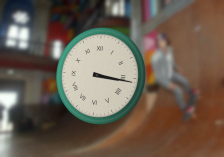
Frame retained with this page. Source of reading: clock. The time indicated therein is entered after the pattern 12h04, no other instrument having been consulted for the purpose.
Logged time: 3h16
